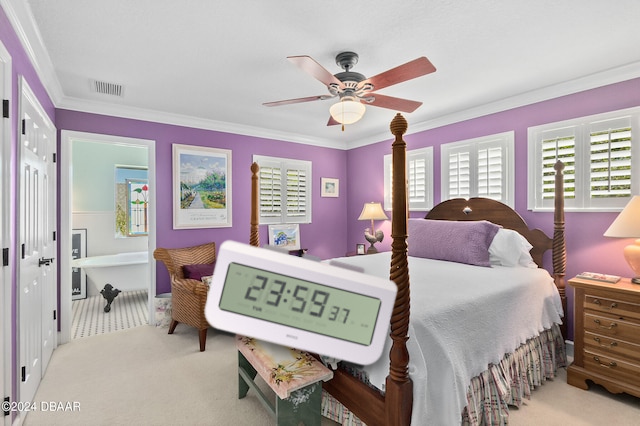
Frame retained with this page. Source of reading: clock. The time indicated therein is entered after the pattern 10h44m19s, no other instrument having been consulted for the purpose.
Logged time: 23h59m37s
